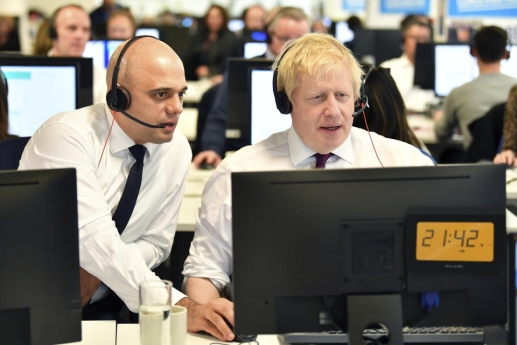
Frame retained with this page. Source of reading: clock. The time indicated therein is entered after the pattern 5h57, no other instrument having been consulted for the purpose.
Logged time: 21h42
